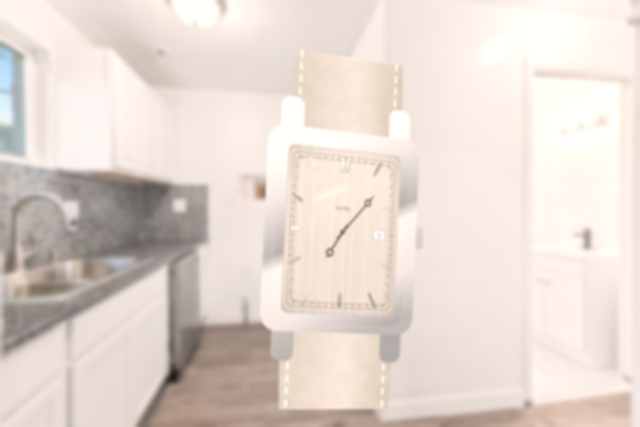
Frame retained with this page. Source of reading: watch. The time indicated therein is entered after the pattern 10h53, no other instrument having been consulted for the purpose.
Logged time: 7h07
